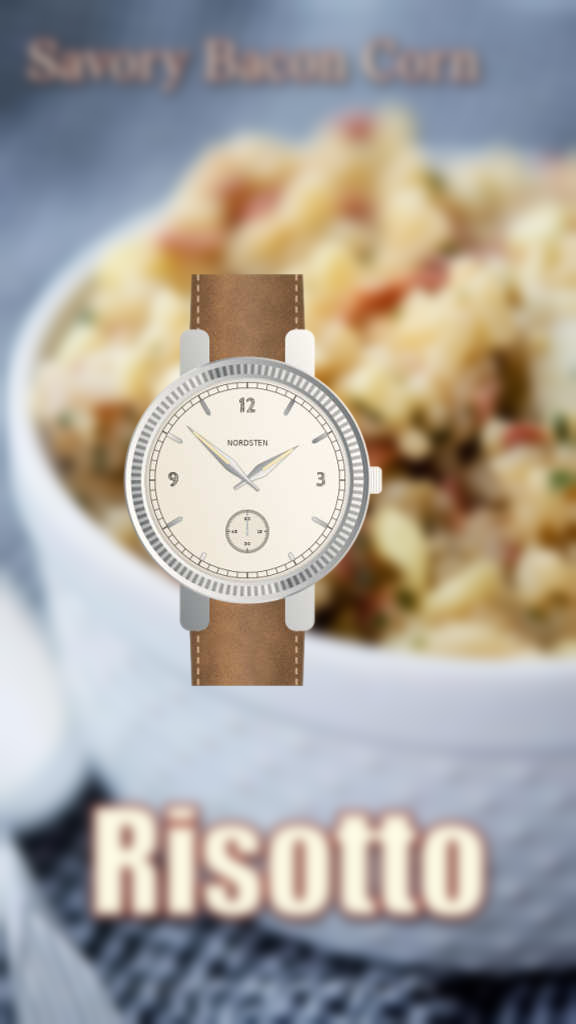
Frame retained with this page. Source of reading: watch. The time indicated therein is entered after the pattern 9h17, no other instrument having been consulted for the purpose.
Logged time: 1h52
